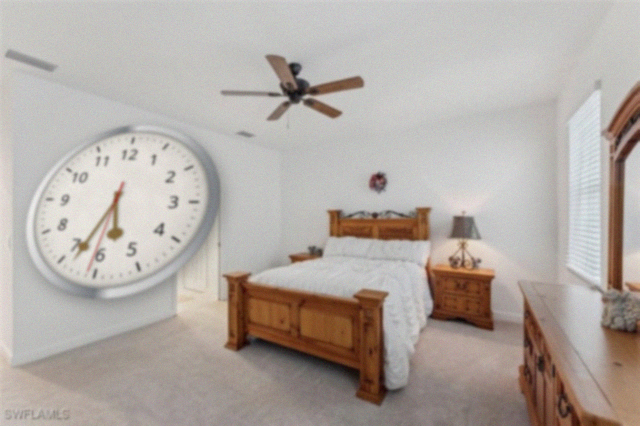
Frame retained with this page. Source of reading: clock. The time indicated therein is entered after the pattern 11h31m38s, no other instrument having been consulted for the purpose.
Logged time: 5h33m31s
